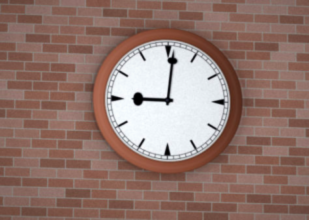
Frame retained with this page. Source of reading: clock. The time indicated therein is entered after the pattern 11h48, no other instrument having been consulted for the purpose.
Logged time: 9h01
